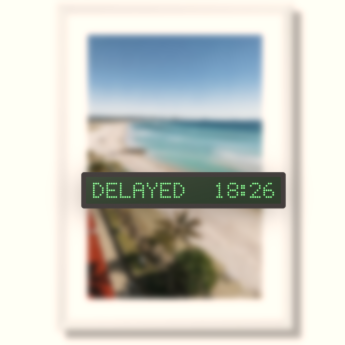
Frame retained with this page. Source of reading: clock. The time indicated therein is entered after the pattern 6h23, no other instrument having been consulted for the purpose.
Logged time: 18h26
